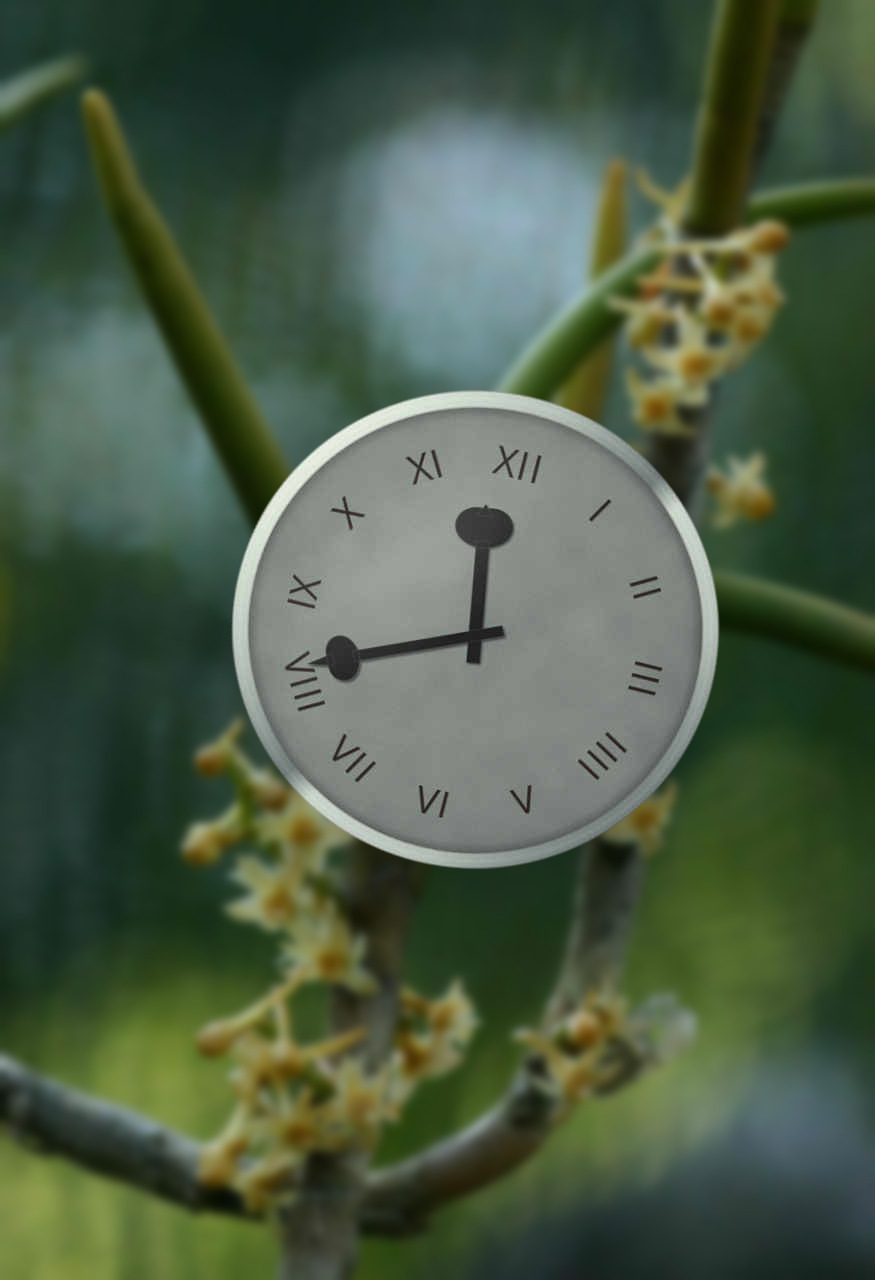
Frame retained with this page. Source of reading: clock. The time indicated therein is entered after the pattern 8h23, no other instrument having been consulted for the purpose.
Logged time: 11h41
